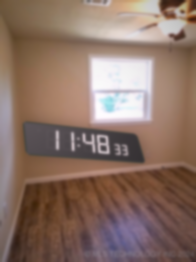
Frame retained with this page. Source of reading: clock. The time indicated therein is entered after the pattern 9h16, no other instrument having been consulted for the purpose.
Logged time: 11h48
